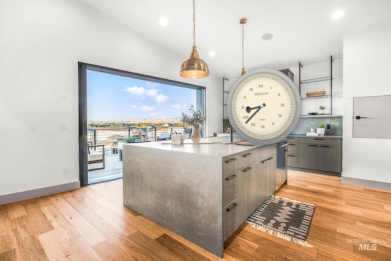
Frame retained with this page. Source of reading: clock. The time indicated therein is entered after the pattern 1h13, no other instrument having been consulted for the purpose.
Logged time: 8h38
